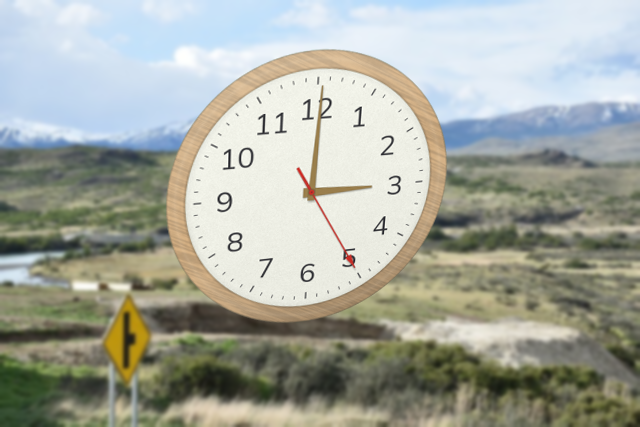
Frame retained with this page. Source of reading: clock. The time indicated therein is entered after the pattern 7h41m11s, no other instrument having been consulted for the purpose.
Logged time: 3h00m25s
